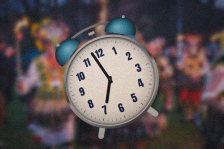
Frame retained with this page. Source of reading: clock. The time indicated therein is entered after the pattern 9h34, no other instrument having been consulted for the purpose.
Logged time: 6h58
